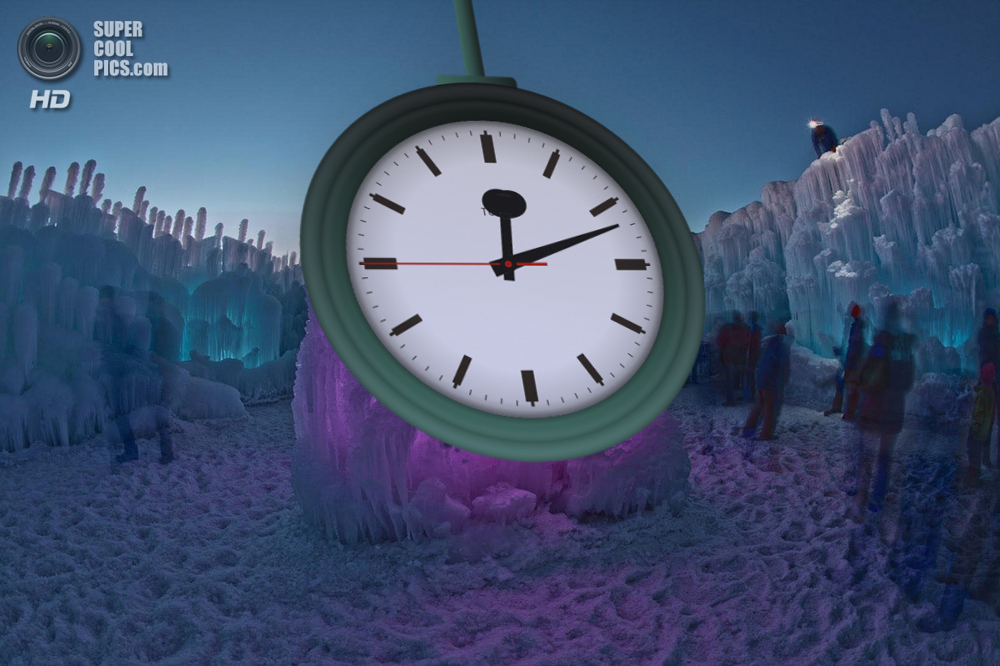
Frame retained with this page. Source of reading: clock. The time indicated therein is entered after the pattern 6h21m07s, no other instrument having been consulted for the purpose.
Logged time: 12h11m45s
